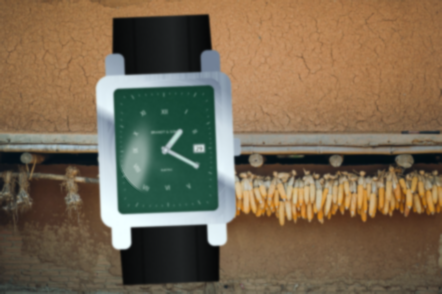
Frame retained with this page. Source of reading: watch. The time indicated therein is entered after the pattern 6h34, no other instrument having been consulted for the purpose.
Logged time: 1h20
